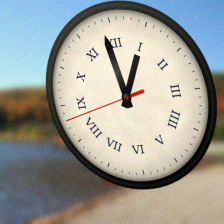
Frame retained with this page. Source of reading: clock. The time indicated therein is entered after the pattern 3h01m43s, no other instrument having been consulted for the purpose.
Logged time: 12h58m43s
